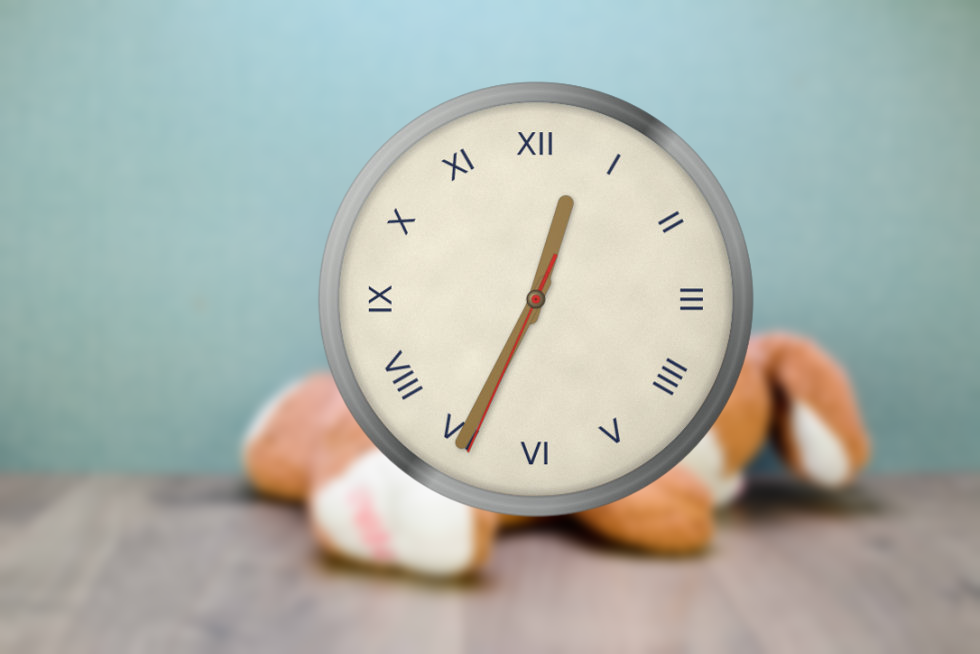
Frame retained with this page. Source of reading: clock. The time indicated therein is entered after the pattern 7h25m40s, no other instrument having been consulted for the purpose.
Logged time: 12h34m34s
